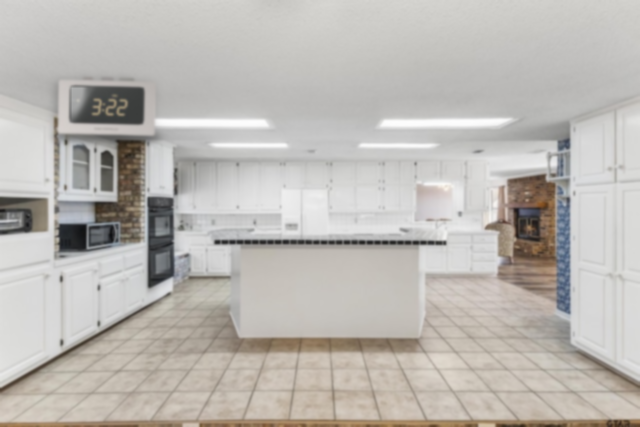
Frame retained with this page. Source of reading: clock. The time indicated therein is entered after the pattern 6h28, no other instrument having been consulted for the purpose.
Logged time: 3h22
